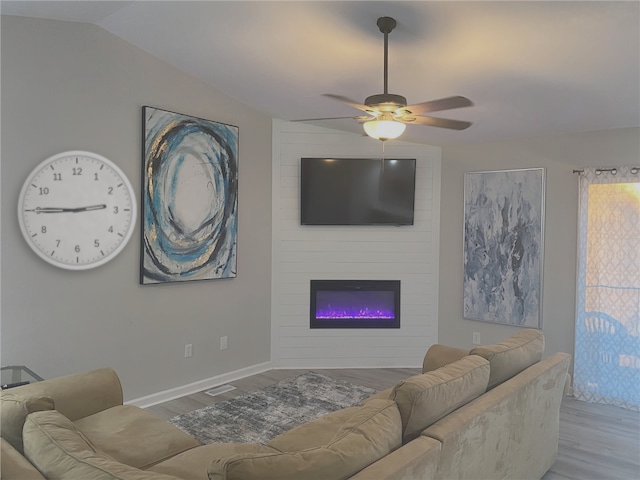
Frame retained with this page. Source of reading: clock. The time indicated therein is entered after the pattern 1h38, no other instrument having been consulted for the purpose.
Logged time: 2h45
